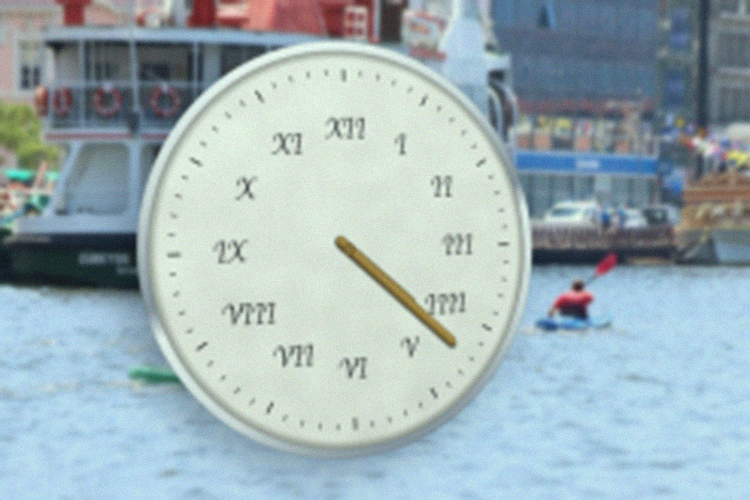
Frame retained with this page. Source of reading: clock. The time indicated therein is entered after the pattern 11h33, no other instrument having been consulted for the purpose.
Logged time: 4h22
